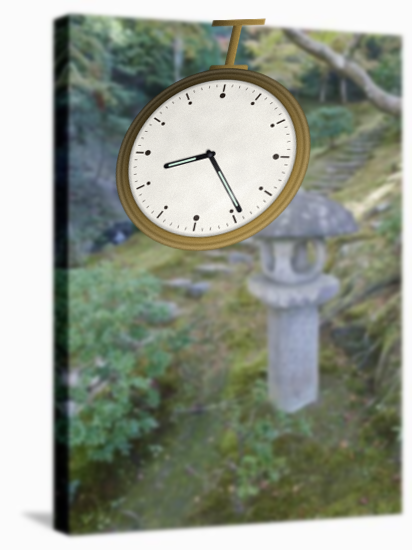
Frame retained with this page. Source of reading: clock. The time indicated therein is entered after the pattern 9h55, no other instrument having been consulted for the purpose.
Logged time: 8h24
